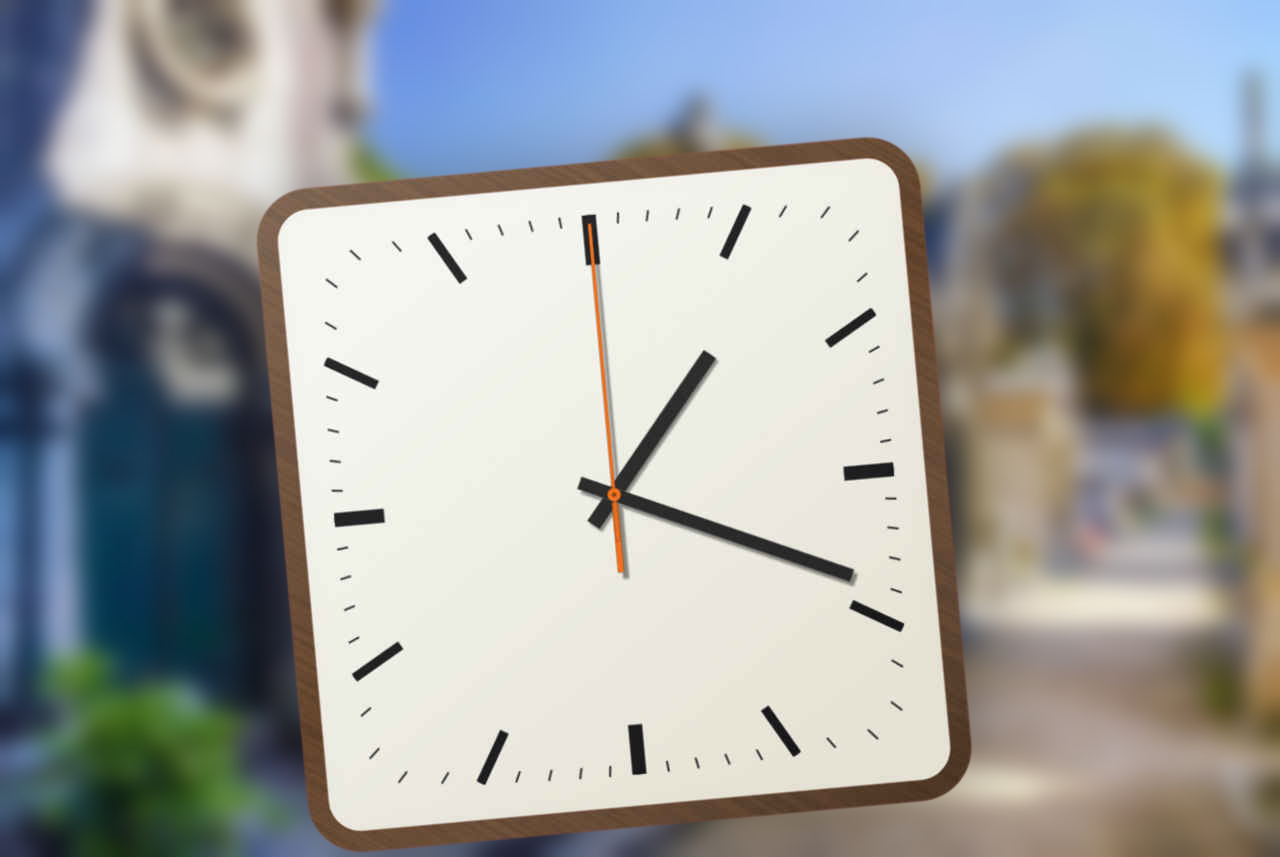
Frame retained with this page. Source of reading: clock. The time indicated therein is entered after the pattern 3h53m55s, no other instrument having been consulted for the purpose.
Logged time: 1h19m00s
